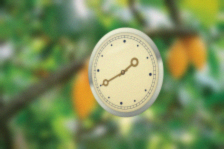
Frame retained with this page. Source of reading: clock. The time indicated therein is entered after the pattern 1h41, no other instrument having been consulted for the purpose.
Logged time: 1h40
